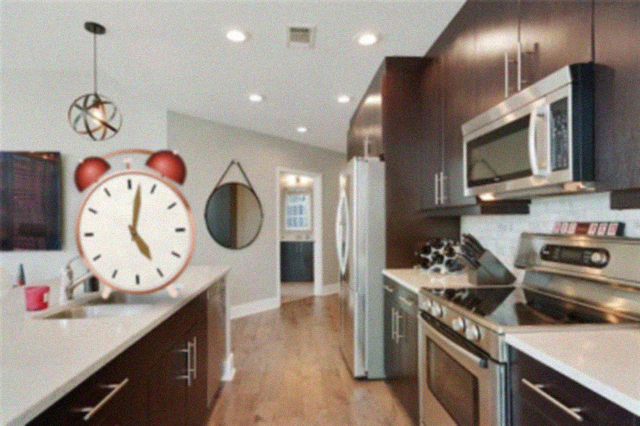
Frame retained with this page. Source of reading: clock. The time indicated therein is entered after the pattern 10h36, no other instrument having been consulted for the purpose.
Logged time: 5h02
